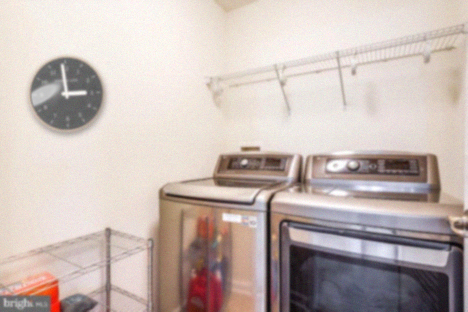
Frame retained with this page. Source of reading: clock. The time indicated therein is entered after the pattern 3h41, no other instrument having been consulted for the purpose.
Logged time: 2h59
